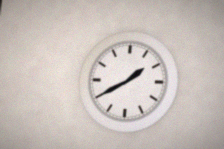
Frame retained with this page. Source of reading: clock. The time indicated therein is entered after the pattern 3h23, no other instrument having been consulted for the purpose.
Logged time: 1h40
